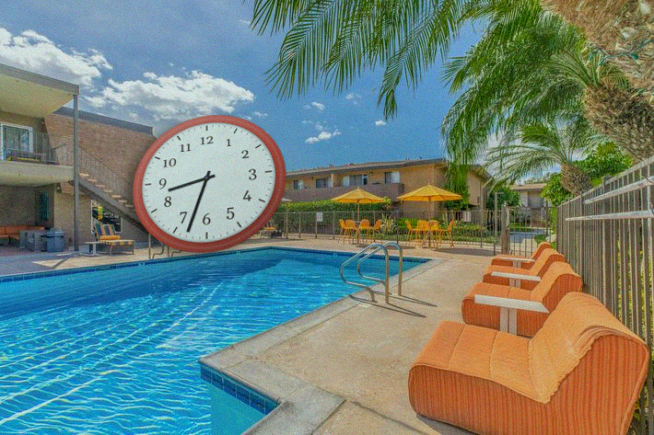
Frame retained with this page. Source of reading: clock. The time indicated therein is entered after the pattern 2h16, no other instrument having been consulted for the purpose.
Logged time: 8h33
